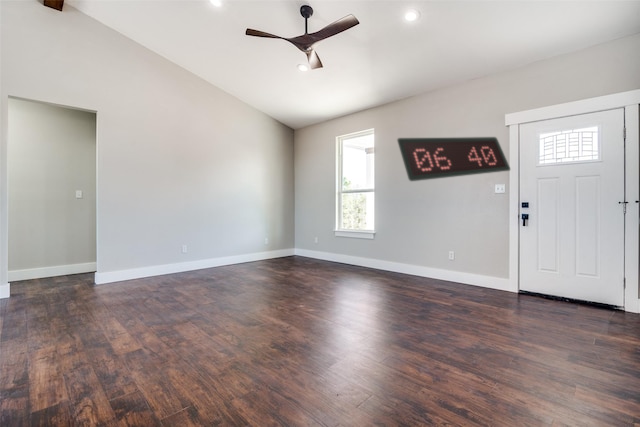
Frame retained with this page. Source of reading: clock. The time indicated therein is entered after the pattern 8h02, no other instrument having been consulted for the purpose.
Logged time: 6h40
